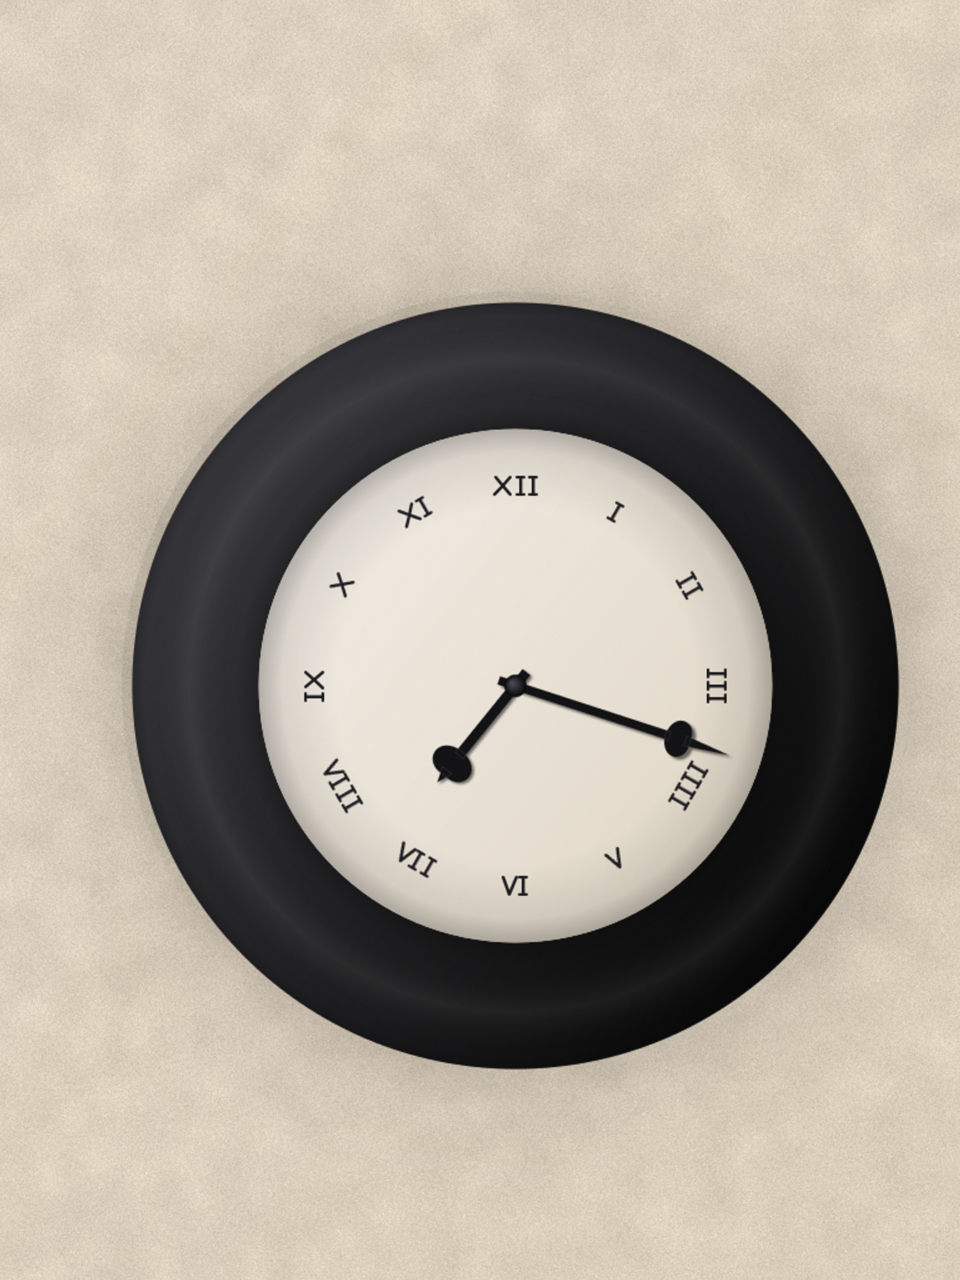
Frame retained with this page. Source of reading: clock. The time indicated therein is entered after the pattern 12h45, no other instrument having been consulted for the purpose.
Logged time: 7h18
